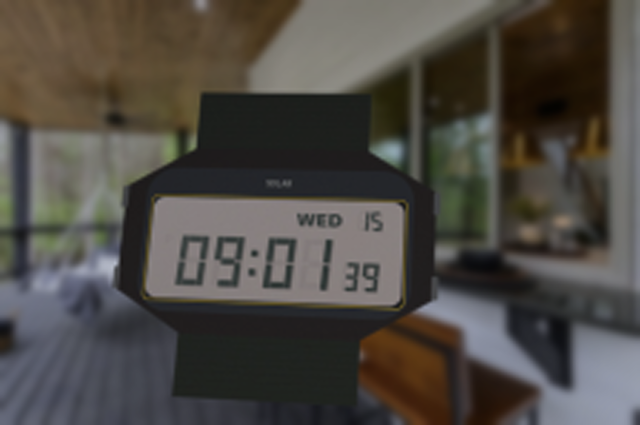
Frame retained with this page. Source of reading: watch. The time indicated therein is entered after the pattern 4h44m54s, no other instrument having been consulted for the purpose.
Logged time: 9h01m39s
